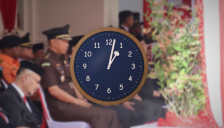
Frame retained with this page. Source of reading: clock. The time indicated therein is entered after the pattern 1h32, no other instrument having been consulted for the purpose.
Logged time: 1h02
